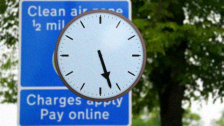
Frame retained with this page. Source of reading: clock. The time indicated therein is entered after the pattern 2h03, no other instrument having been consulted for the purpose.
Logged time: 5h27
